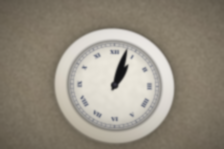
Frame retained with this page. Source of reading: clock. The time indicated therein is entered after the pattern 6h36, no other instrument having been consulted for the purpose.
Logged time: 1h03
